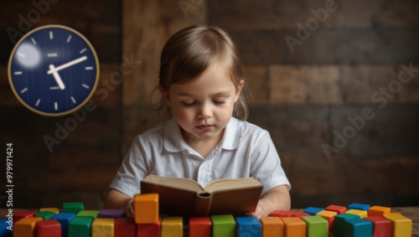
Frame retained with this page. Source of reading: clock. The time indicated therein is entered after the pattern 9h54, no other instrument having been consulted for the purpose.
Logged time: 5h12
